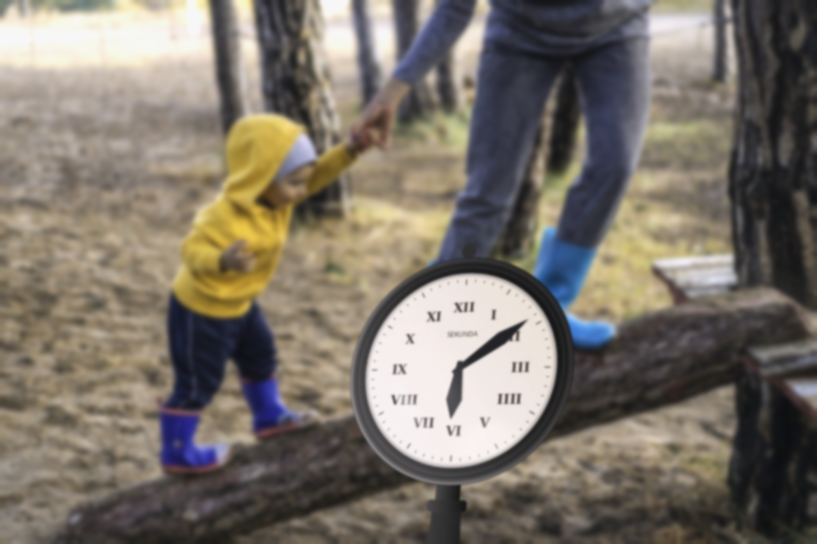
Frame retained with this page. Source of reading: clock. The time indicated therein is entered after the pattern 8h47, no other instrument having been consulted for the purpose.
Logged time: 6h09
